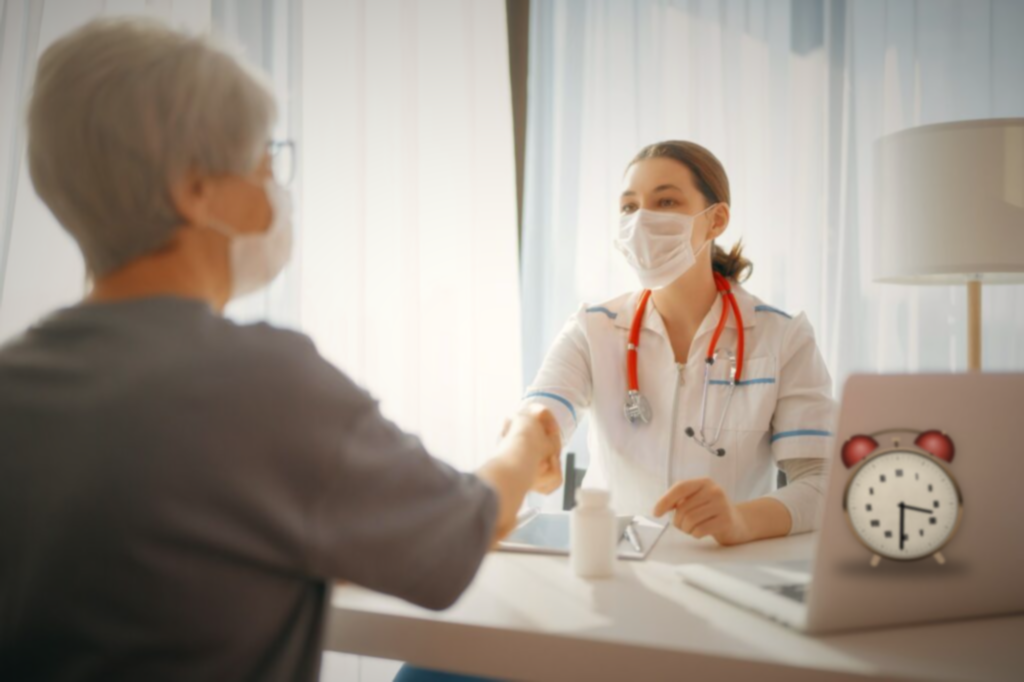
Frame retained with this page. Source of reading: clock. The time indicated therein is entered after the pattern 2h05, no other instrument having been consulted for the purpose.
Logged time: 3h31
